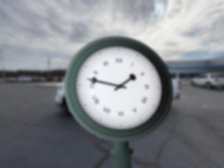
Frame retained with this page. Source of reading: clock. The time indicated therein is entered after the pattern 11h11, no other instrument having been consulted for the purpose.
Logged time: 1h47
